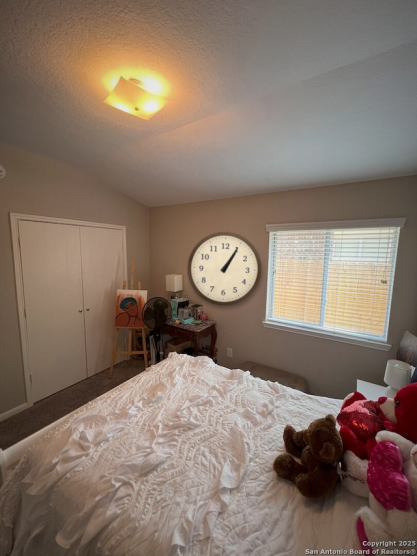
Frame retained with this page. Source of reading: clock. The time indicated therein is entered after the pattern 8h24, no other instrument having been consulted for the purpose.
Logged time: 1h05
